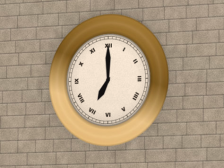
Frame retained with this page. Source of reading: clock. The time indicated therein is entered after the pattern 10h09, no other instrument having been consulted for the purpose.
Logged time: 7h00
